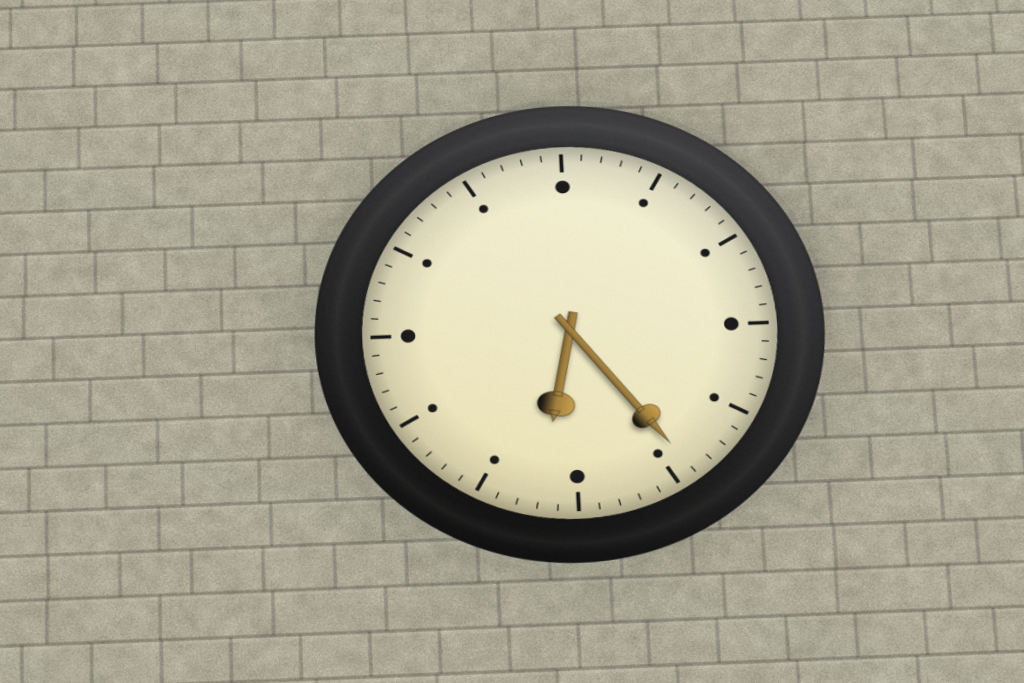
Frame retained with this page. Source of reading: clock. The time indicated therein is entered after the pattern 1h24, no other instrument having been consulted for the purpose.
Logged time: 6h24
